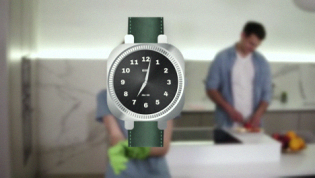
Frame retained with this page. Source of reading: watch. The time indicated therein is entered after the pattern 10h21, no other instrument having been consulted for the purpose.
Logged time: 7h02
